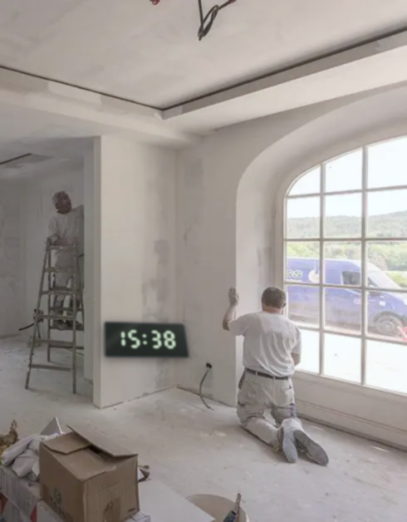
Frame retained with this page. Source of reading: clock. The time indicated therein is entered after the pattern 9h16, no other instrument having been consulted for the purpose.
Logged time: 15h38
